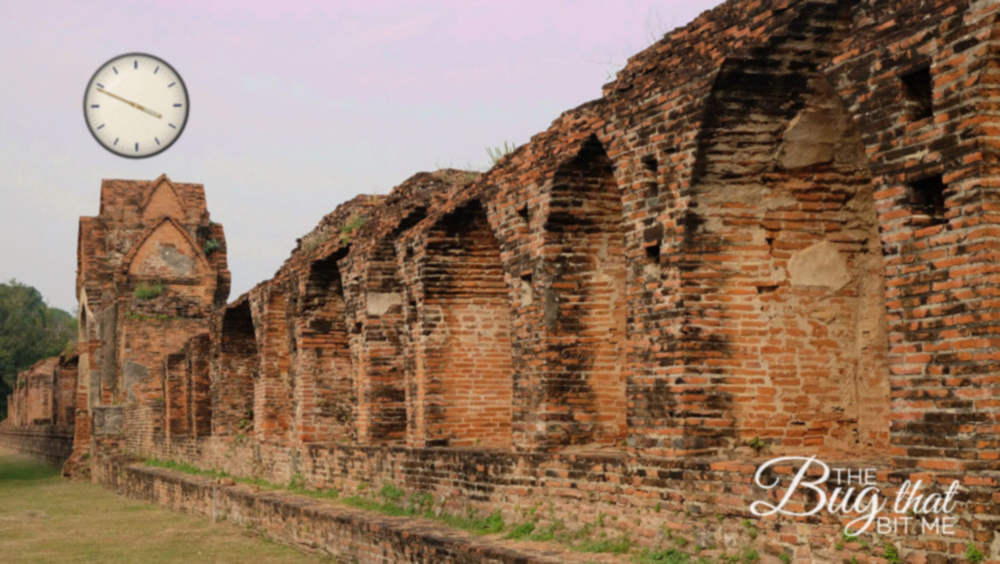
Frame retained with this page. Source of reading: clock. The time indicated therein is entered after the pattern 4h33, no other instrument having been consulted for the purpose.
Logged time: 3h49
